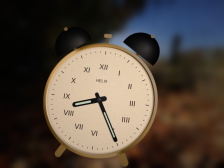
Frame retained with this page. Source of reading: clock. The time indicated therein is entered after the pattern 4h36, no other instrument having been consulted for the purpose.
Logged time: 8h25
